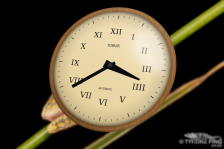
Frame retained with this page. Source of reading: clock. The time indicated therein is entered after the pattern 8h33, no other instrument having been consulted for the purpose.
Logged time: 3h39
